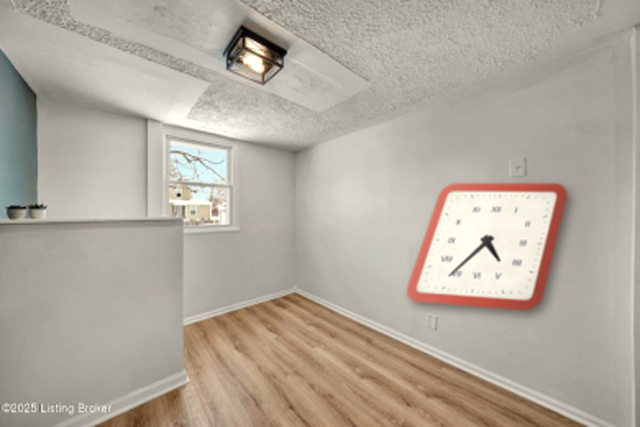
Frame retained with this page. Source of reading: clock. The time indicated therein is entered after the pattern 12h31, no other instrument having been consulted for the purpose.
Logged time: 4h36
